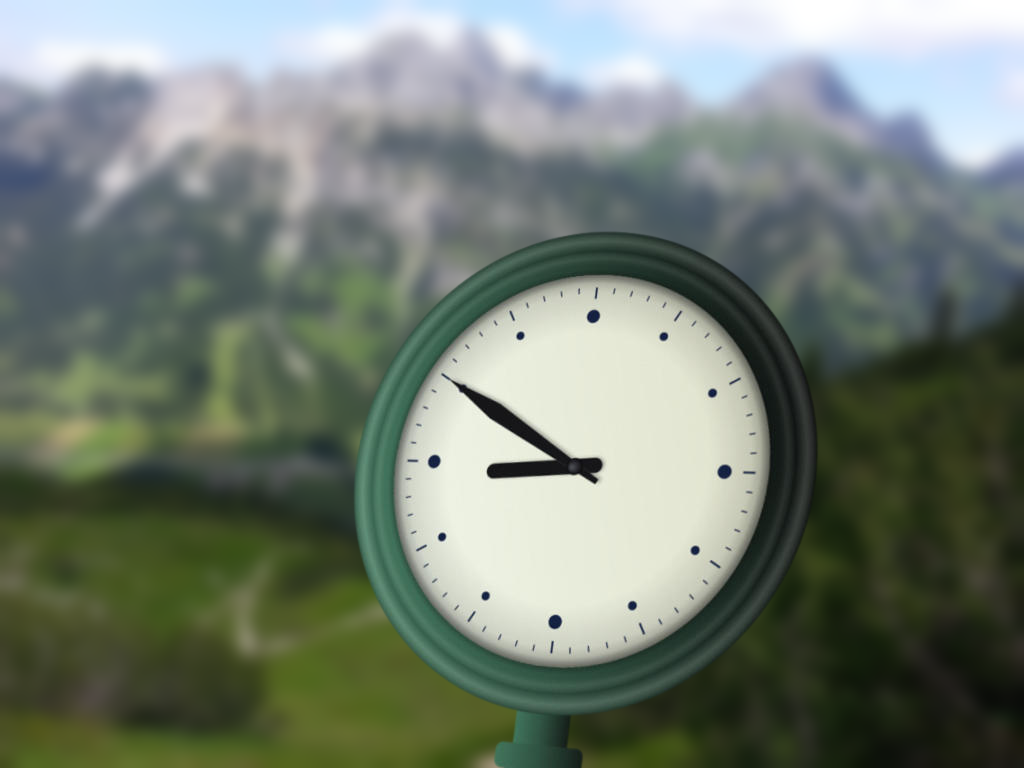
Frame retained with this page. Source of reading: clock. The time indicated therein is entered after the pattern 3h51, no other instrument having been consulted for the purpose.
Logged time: 8h50
